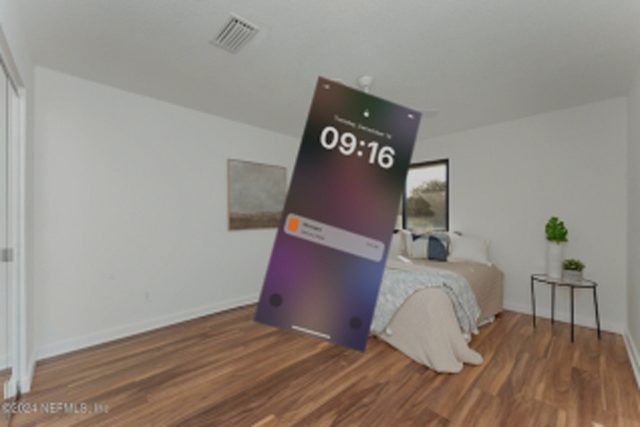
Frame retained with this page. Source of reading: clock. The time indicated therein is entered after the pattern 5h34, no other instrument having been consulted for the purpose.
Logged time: 9h16
